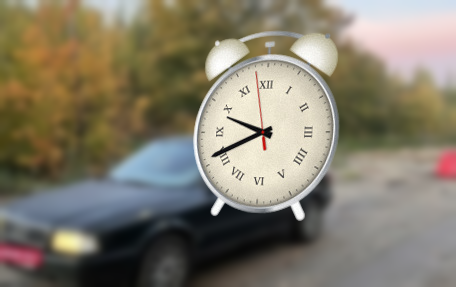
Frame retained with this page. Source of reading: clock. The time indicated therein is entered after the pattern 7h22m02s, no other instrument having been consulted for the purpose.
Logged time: 9h40m58s
